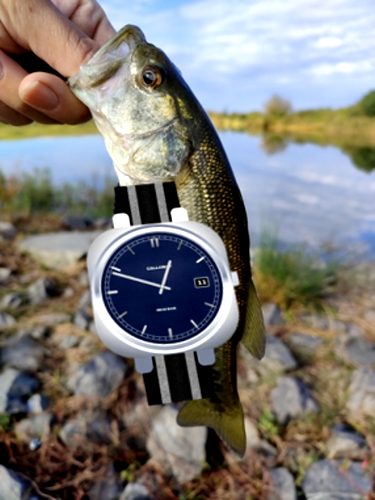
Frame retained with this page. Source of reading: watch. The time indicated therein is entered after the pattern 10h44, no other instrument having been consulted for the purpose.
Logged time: 12h49
